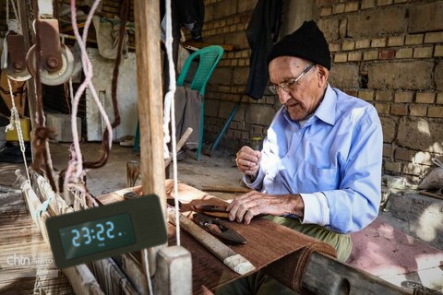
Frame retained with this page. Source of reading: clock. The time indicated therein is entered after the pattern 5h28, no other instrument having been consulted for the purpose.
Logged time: 23h22
